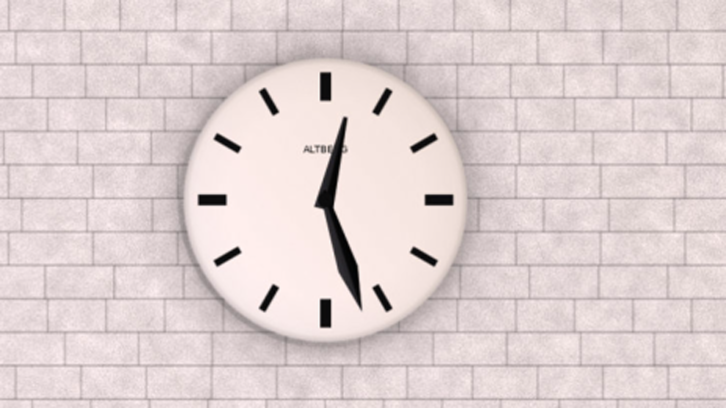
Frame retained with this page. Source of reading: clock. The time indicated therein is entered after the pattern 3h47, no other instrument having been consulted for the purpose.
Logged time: 12h27
